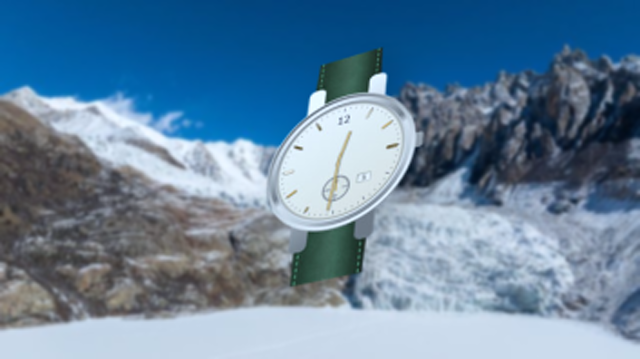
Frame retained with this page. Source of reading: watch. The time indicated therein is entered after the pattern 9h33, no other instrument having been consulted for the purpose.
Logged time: 12h31
